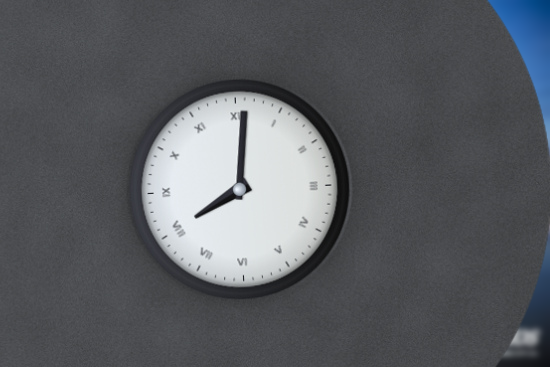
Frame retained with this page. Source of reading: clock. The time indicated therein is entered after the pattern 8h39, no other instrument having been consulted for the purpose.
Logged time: 8h01
